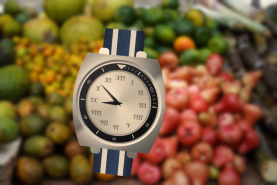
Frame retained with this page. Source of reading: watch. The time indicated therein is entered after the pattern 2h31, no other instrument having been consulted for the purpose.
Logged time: 8h52
